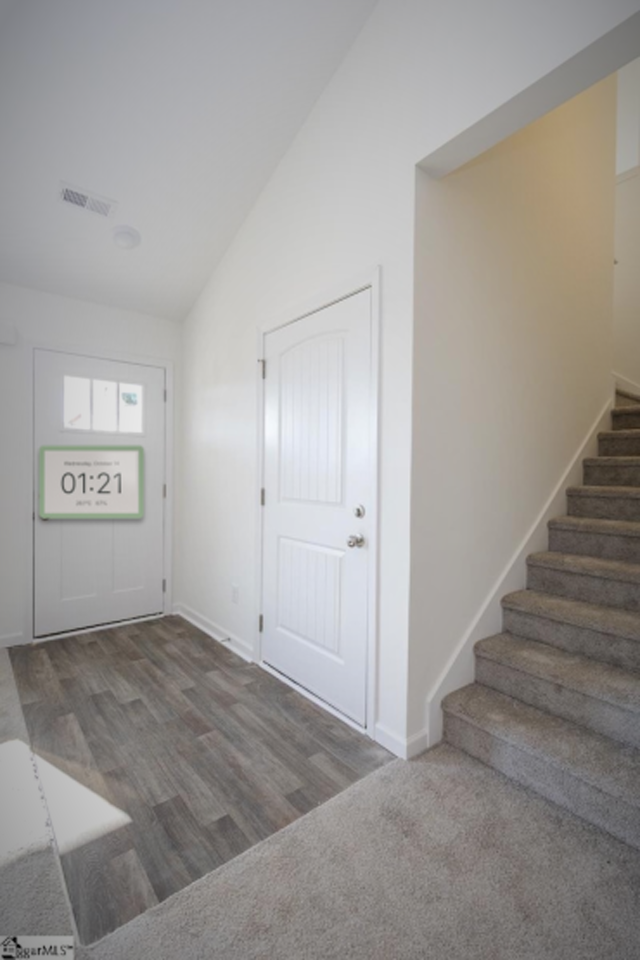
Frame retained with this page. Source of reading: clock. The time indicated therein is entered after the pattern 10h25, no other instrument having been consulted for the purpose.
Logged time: 1h21
